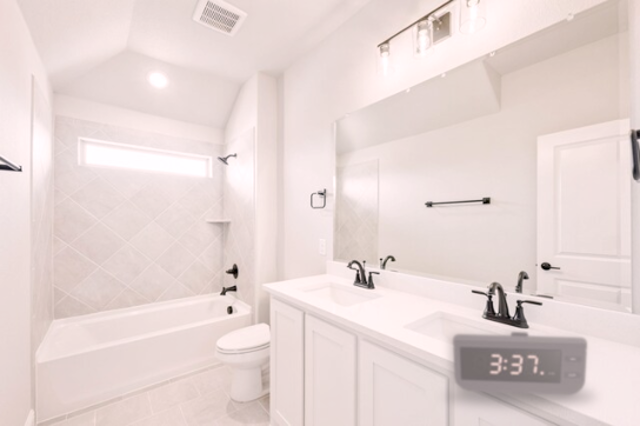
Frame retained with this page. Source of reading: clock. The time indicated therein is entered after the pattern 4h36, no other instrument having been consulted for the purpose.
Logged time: 3h37
